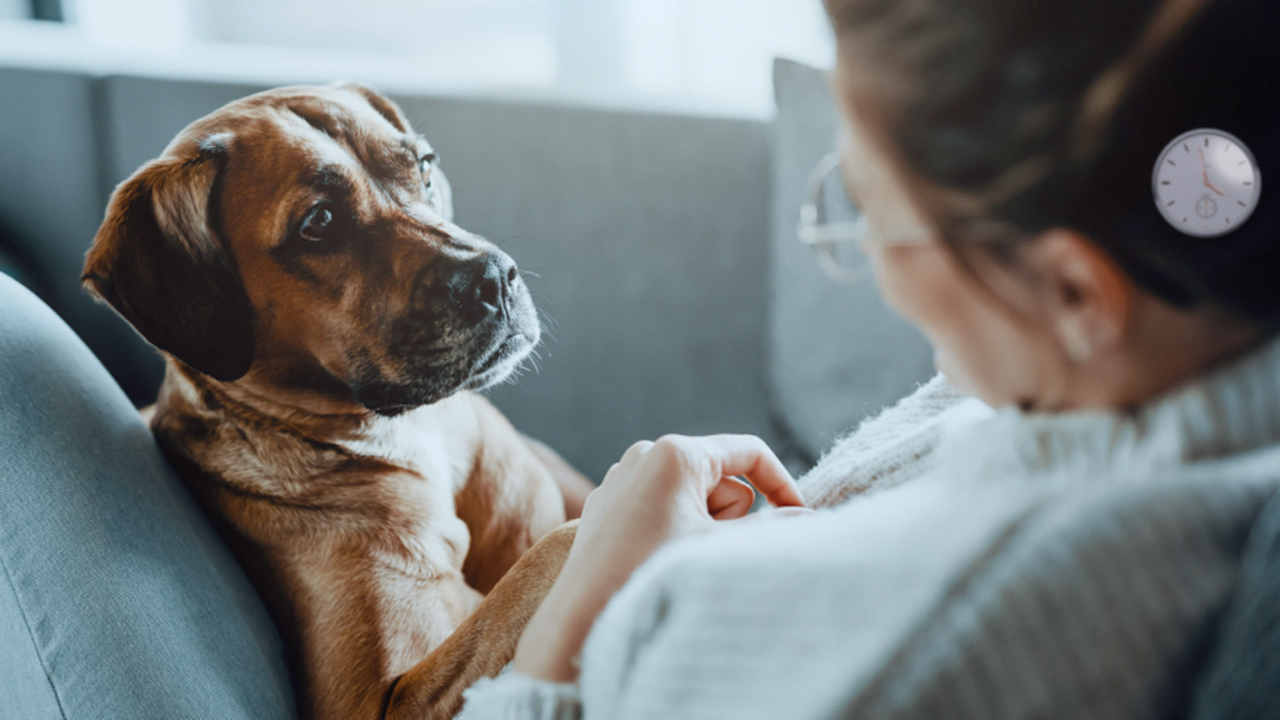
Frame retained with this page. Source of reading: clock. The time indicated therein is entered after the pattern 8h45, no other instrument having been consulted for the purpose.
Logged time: 3h58
